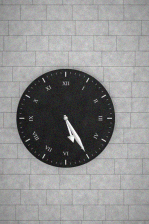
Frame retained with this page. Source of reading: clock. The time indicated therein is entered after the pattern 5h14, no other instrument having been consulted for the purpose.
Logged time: 5h25
